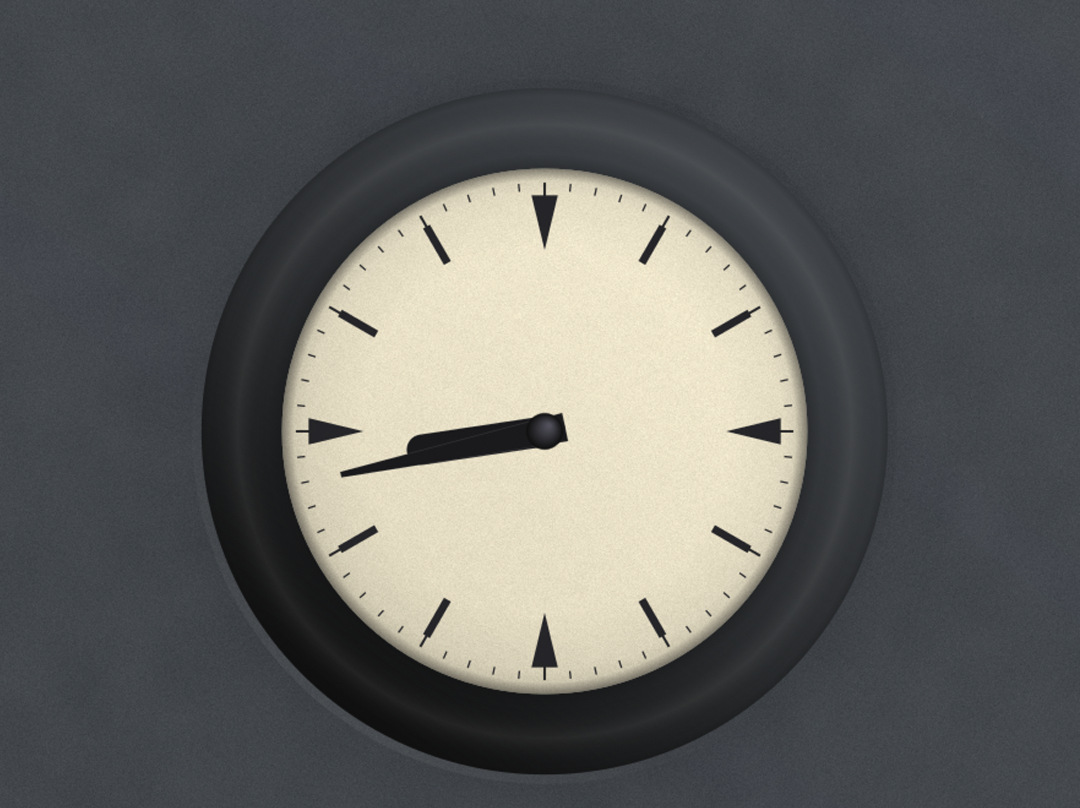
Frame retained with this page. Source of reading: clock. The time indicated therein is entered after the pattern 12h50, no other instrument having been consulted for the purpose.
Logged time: 8h43
